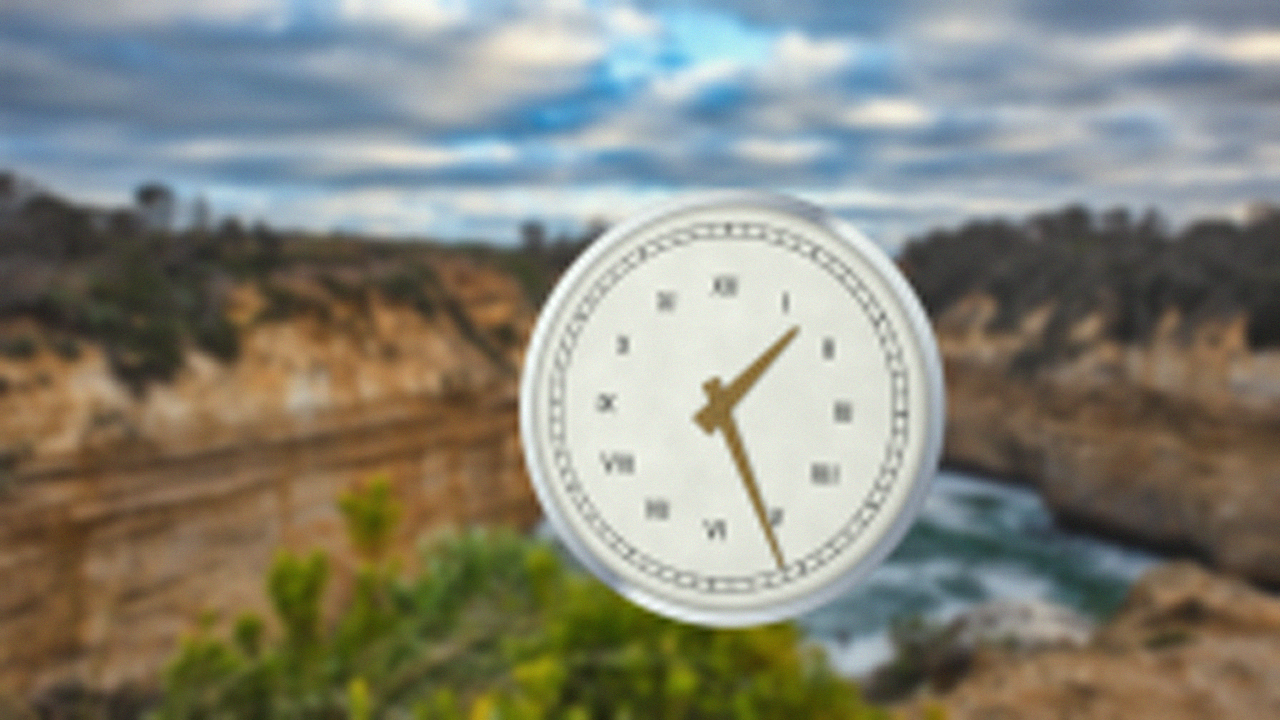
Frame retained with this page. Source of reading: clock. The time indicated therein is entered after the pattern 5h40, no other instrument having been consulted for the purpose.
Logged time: 1h26
